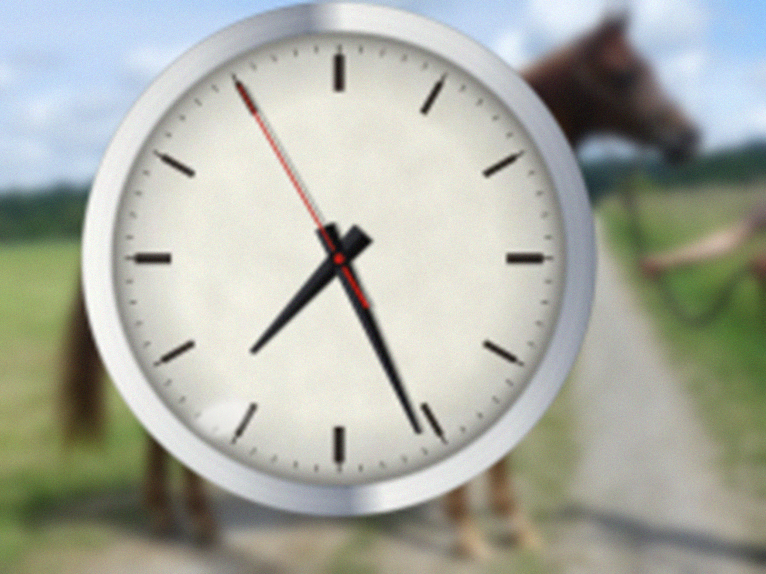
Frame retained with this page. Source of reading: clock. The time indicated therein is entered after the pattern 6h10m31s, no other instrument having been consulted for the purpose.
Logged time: 7h25m55s
